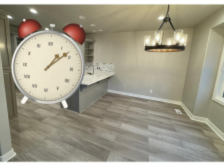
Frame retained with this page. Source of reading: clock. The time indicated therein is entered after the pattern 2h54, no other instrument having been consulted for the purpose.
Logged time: 1h08
